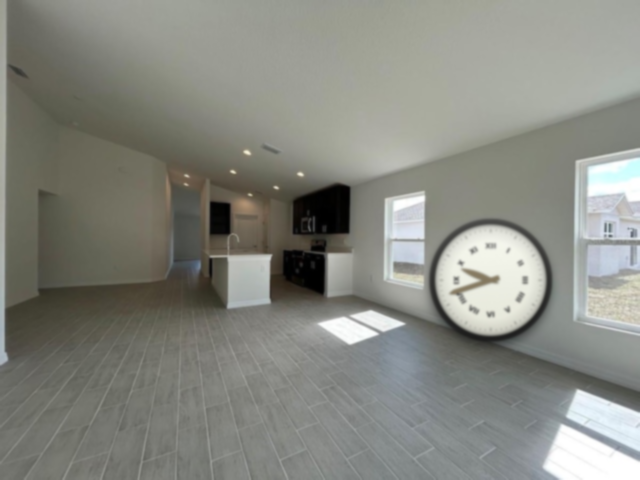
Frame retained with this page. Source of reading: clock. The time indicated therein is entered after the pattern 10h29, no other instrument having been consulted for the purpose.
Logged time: 9h42
